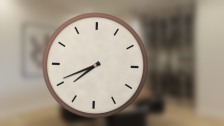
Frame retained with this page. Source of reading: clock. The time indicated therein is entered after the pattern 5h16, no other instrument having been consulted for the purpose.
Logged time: 7h41
